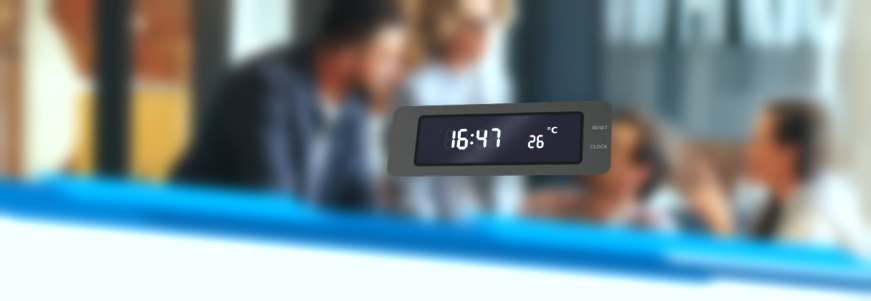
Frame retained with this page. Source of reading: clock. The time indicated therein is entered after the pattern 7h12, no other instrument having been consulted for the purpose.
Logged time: 16h47
